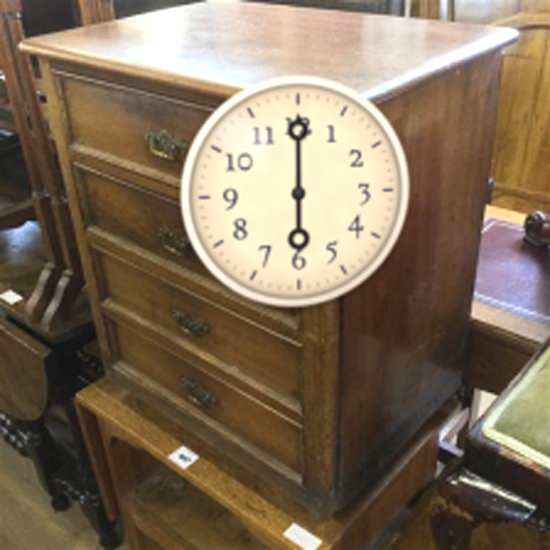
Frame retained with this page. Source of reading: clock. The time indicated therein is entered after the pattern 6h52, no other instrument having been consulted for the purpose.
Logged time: 6h00
